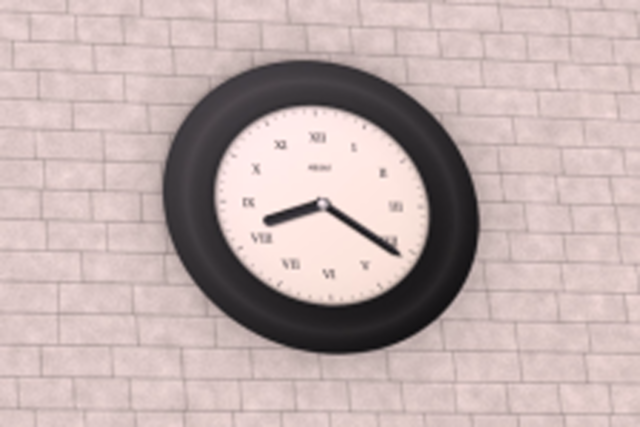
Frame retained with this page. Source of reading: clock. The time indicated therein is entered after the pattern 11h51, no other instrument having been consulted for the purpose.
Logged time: 8h21
